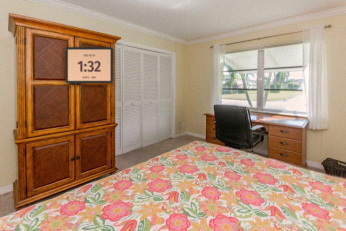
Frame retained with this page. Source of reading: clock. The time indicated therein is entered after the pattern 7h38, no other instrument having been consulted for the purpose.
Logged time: 1h32
